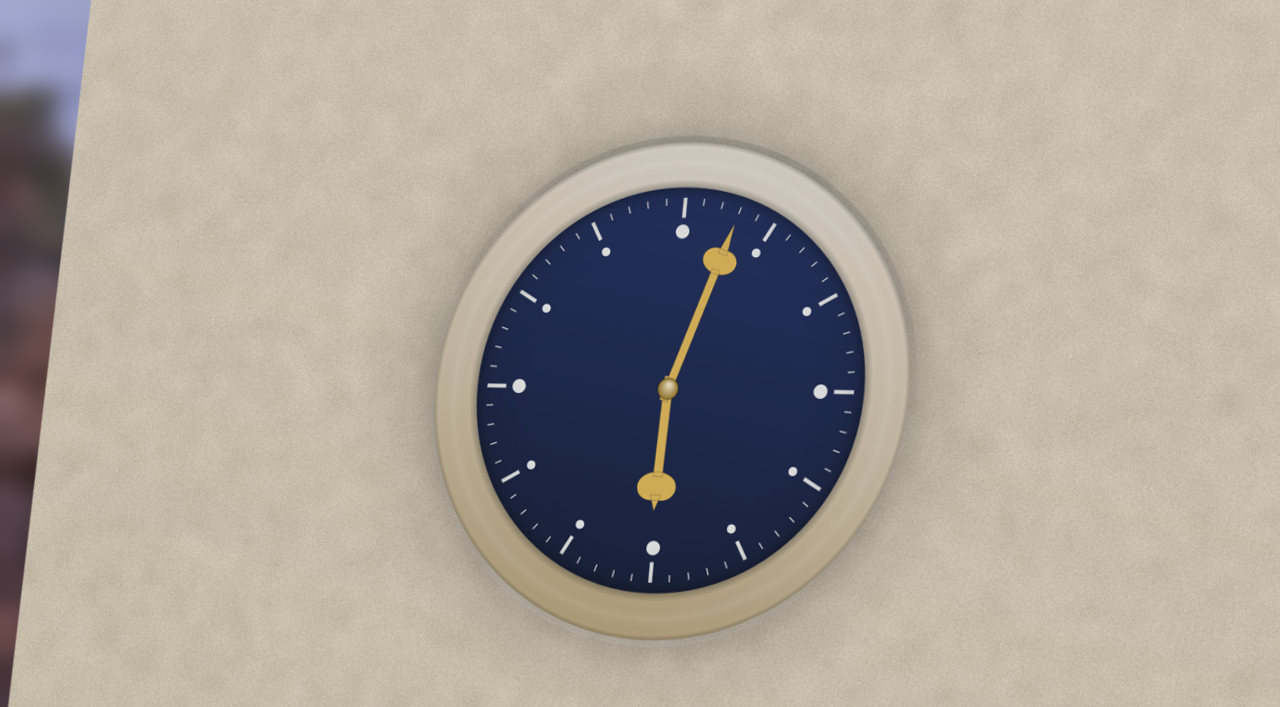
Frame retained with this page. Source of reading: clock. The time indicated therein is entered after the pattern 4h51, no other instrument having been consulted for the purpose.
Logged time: 6h03
